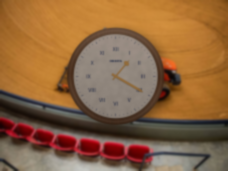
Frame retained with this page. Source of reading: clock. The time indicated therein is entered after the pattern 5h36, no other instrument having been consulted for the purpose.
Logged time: 1h20
